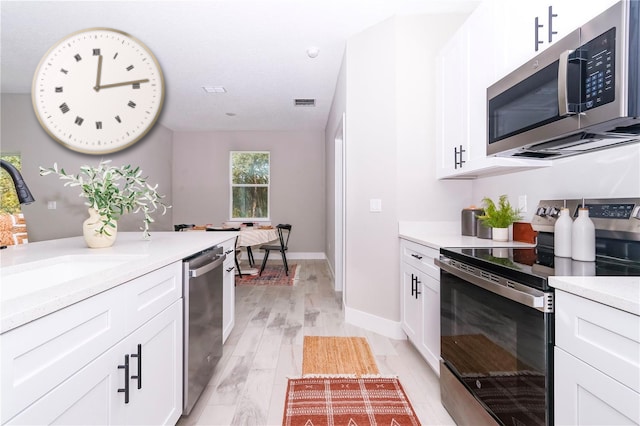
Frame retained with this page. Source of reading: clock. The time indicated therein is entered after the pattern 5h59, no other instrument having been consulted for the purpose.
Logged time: 12h14
